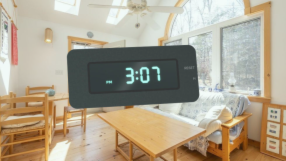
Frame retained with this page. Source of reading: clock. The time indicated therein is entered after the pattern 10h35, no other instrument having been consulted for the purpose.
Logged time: 3h07
